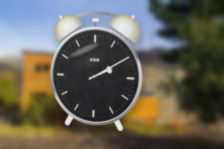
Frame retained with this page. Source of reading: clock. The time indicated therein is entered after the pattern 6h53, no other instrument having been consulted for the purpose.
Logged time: 2h10
